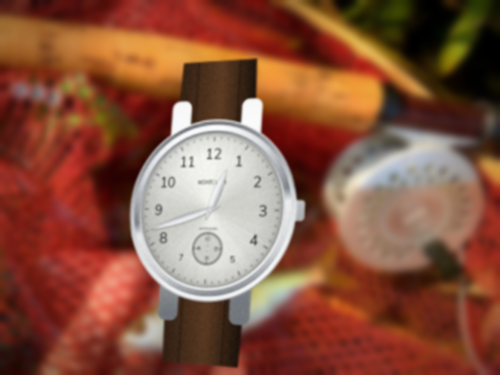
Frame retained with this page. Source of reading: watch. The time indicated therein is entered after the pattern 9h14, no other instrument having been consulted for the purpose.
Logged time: 12h42
